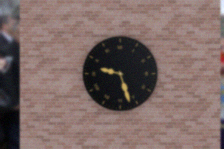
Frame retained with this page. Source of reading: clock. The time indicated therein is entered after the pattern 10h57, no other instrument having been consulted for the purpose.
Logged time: 9h27
